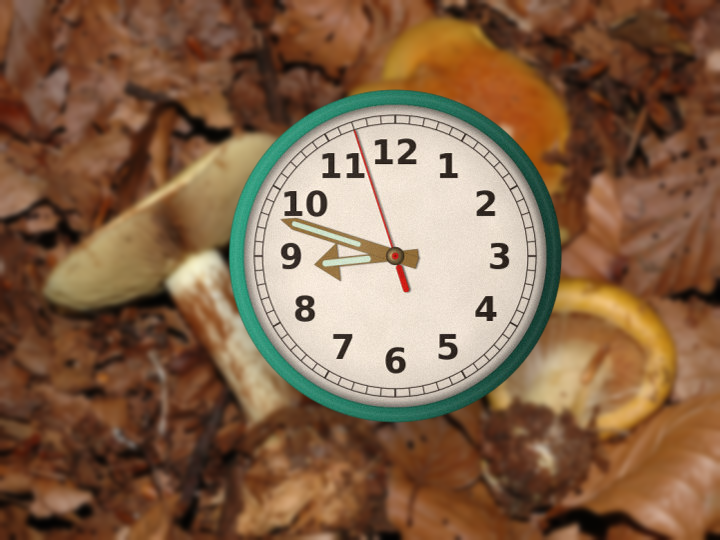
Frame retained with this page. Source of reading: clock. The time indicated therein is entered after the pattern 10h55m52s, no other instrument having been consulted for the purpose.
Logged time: 8h47m57s
